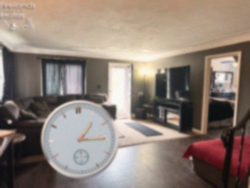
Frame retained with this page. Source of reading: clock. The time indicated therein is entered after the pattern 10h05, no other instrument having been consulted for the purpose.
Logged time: 1h15
